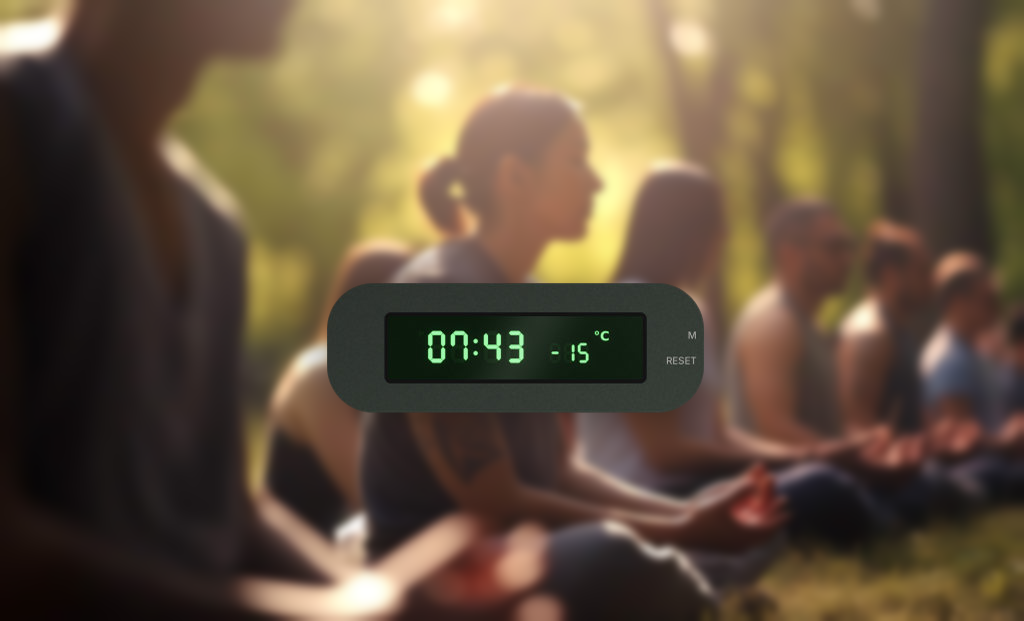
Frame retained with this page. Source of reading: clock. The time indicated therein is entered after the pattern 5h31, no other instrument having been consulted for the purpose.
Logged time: 7h43
